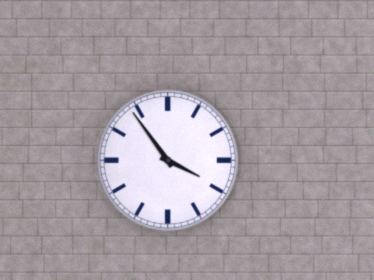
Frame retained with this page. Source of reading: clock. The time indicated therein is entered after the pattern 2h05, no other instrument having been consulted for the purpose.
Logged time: 3h54
